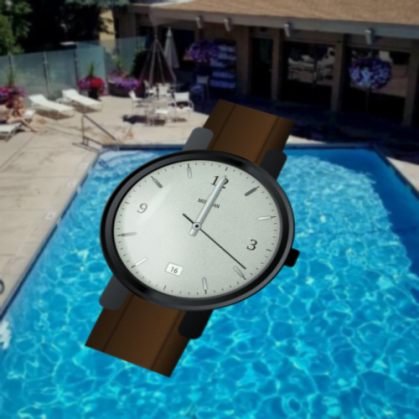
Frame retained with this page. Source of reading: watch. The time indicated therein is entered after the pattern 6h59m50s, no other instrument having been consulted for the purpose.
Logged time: 12h00m19s
